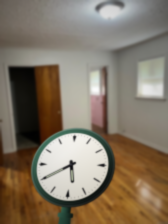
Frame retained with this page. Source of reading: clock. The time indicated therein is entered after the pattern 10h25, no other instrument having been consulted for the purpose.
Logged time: 5h40
